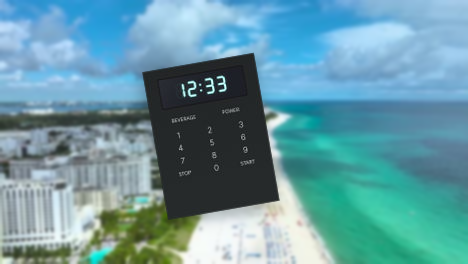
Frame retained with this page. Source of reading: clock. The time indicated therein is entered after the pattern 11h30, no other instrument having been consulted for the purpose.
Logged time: 12h33
